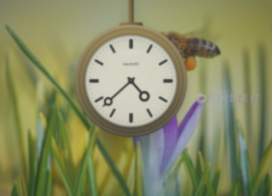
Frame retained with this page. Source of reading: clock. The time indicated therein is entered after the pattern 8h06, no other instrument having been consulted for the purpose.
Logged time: 4h38
